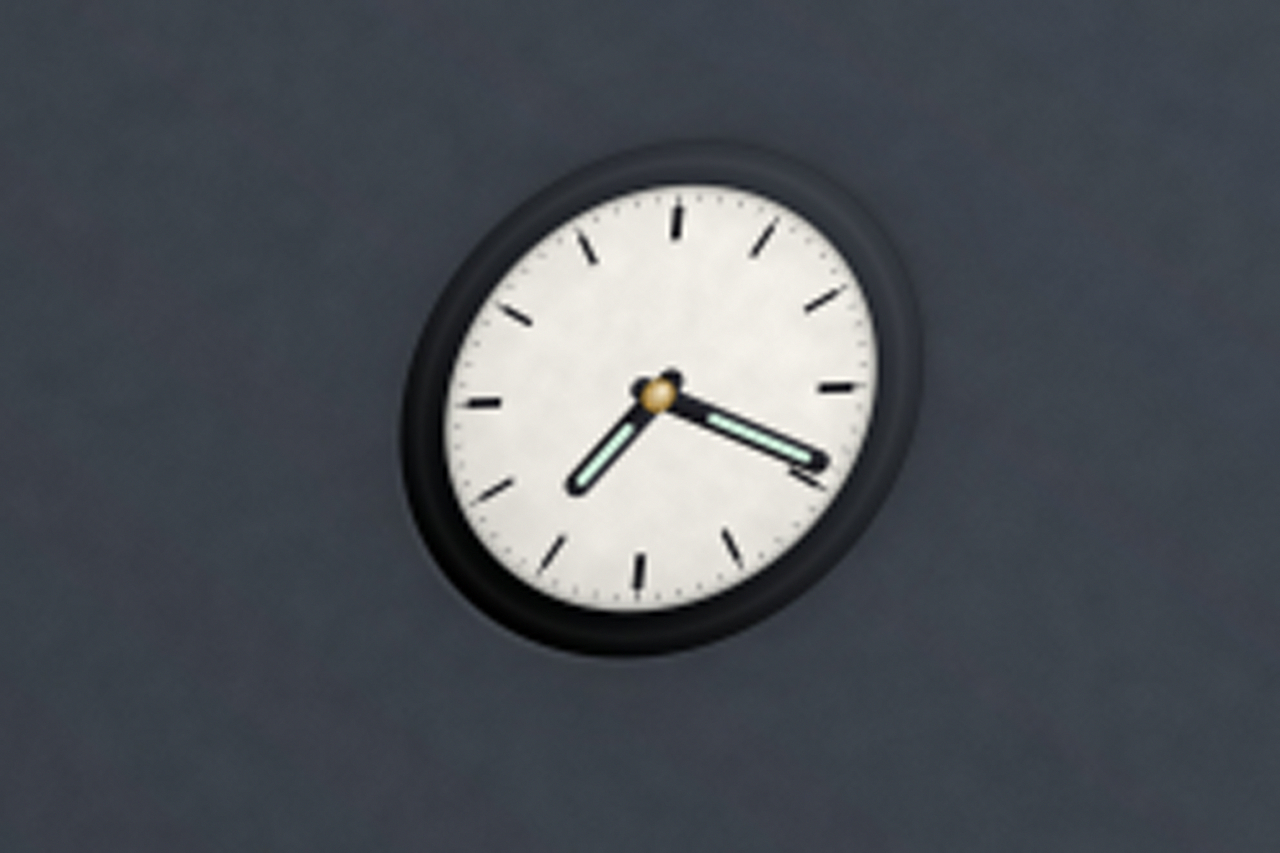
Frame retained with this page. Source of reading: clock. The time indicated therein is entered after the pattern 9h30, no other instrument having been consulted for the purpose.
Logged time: 7h19
